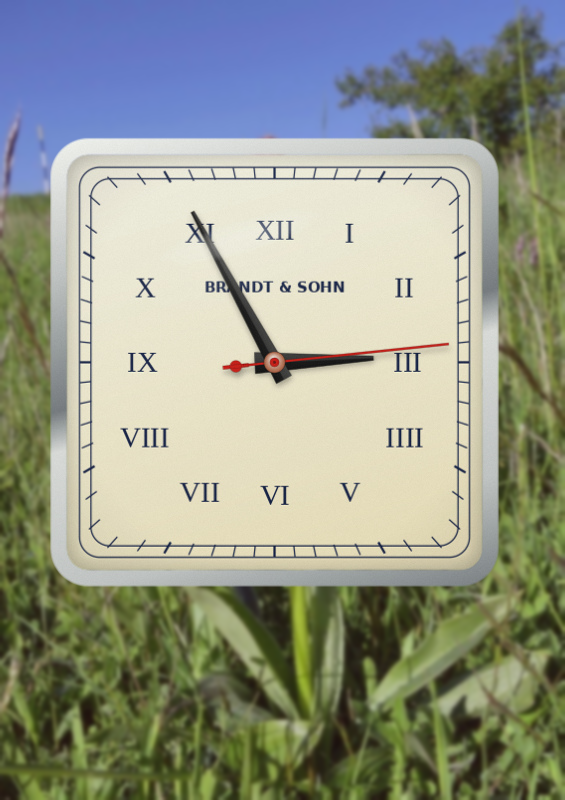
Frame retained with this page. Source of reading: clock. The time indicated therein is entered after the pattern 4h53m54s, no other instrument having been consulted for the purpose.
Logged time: 2h55m14s
